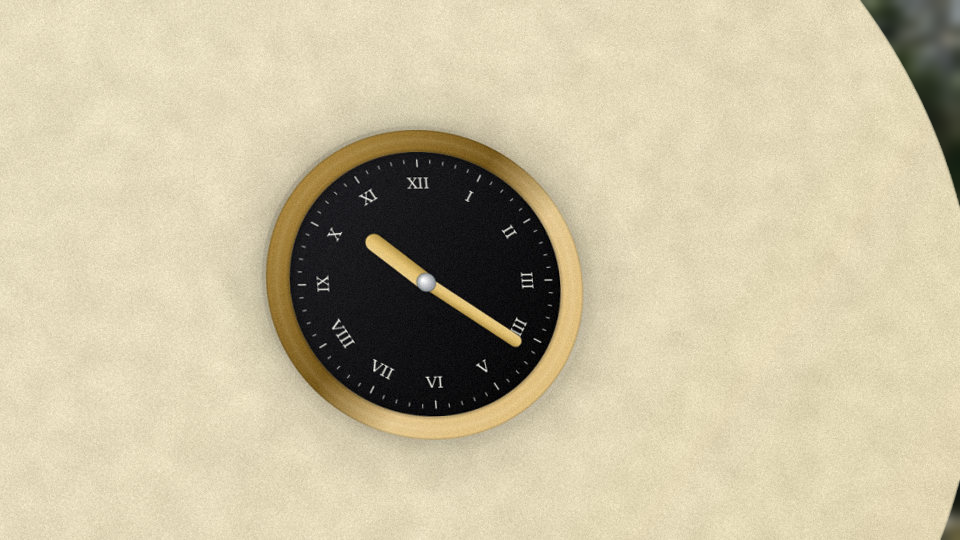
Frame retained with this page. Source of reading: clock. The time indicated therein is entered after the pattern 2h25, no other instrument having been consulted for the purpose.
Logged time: 10h21
